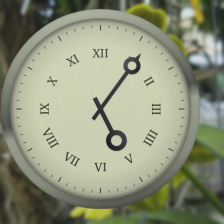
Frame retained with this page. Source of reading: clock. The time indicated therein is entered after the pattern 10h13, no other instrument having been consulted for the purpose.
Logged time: 5h06
